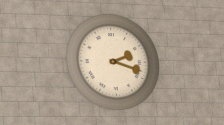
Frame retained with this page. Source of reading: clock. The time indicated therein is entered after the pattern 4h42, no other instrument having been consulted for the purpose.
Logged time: 2h18
